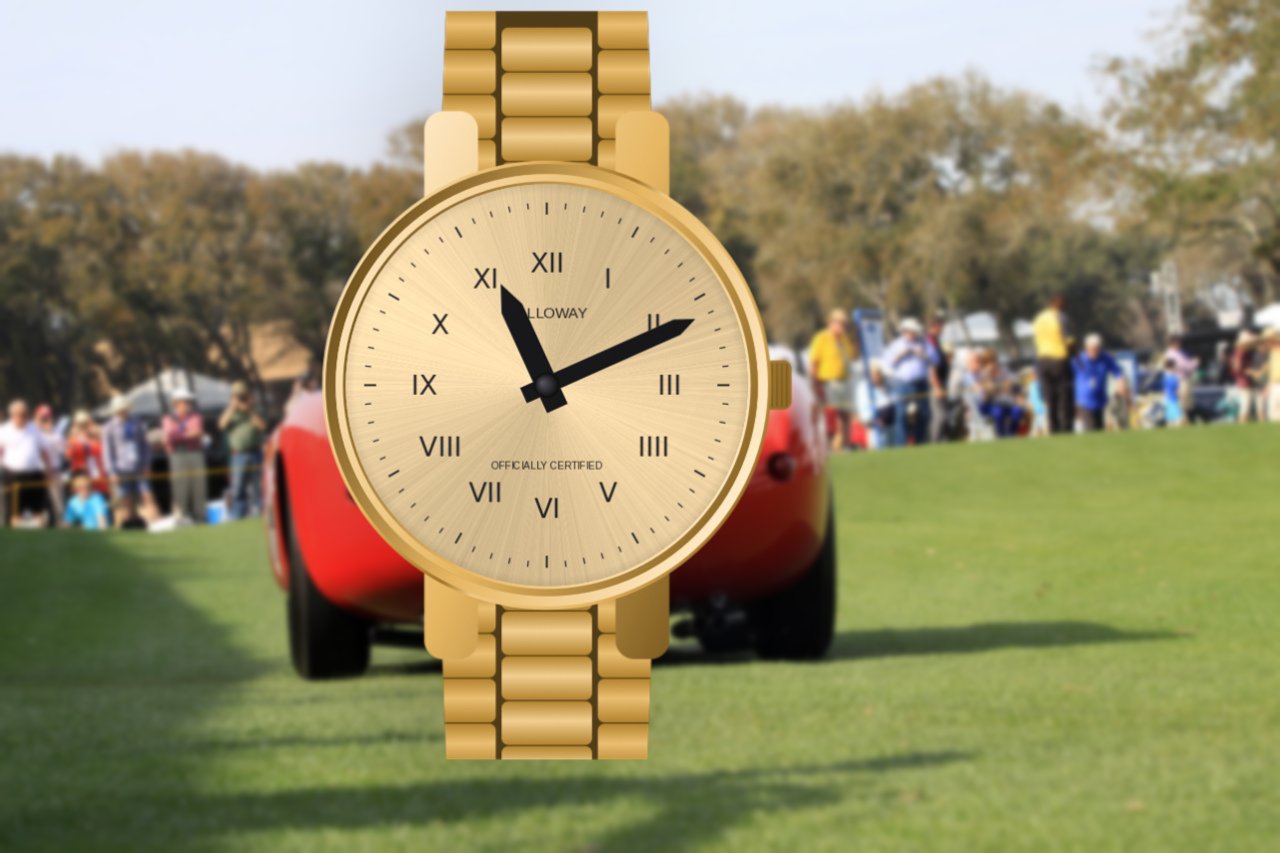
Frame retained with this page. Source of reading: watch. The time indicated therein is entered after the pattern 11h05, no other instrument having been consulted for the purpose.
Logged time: 11h11
